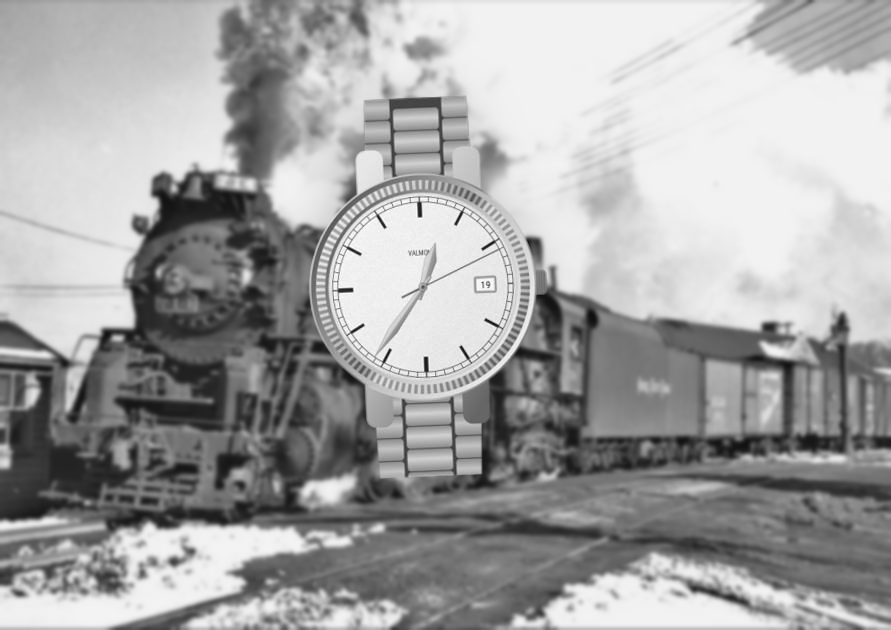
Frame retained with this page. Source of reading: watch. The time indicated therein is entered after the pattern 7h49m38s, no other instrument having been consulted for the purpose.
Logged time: 12h36m11s
